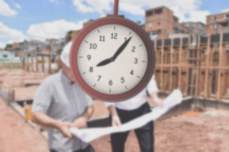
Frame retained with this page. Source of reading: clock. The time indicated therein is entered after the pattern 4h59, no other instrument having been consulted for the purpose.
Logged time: 8h06
